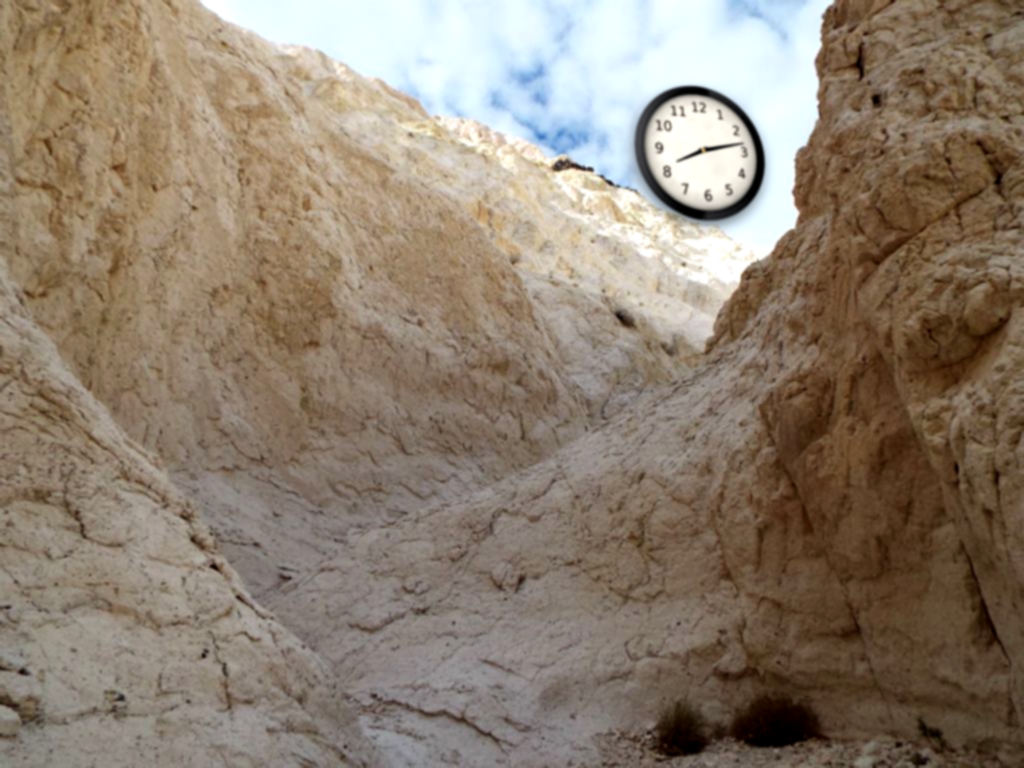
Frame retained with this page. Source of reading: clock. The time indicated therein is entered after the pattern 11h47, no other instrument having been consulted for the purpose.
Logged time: 8h13
